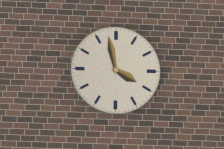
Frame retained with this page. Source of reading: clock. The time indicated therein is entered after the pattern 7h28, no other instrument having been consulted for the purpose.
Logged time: 3h58
